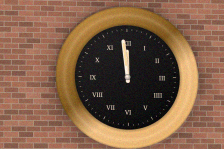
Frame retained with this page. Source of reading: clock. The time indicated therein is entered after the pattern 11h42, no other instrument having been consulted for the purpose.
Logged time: 11h59
